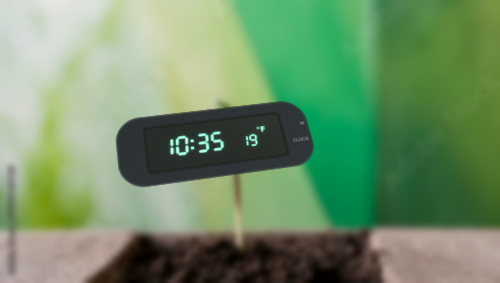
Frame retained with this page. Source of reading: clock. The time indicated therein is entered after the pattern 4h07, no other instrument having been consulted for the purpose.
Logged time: 10h35
